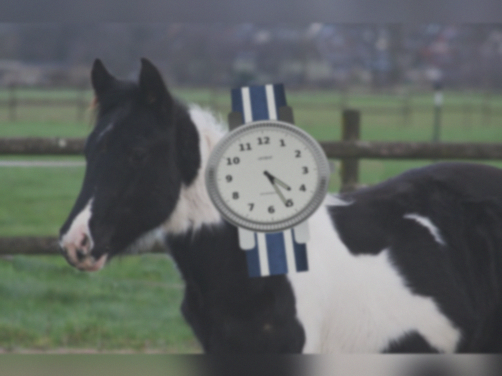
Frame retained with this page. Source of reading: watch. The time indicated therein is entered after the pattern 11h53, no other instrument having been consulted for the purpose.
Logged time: 4h26
